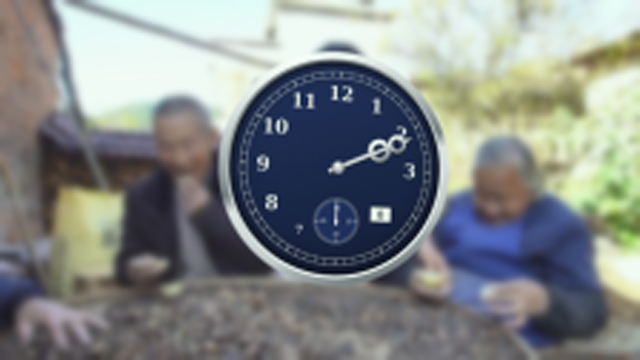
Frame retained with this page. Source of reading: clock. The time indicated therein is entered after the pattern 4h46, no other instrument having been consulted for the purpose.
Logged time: 2h11
